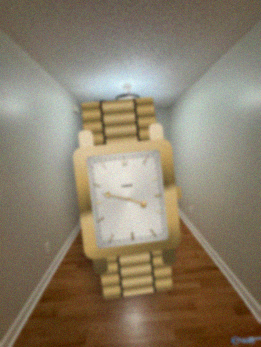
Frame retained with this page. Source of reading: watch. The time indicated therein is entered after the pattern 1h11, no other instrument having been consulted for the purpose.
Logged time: 3h48
